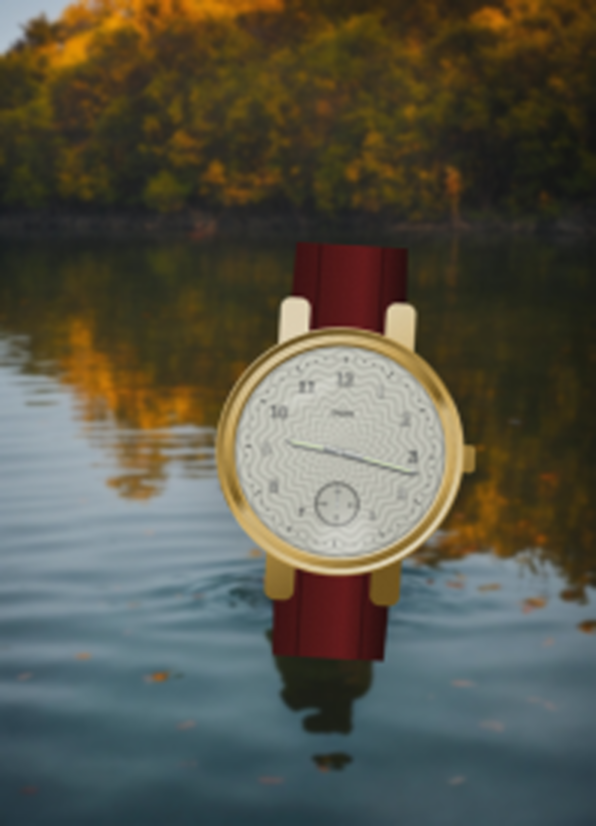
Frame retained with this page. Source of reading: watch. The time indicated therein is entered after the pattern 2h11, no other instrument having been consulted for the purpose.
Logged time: 9h17
